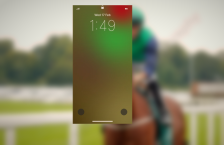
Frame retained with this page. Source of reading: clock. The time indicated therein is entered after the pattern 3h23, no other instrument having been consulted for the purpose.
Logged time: 1h49
